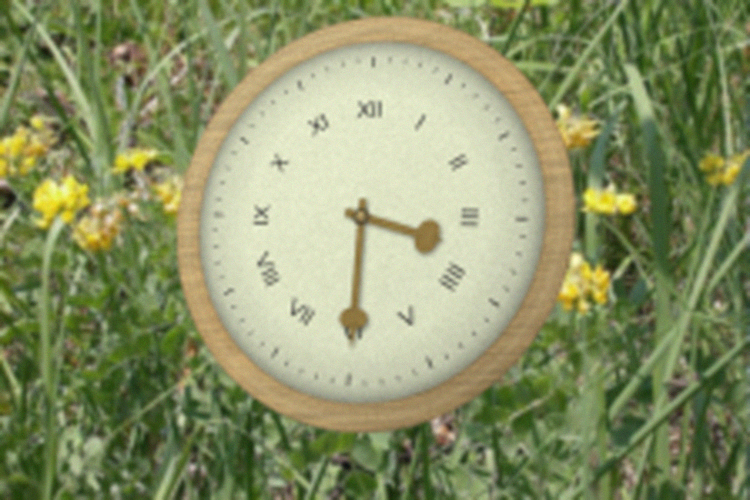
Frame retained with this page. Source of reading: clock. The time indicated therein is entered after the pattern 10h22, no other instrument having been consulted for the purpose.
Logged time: 3h30
